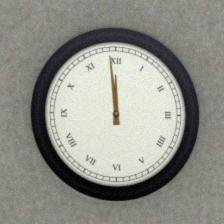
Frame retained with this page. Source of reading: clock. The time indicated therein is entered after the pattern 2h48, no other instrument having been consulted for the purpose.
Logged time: 11h59
